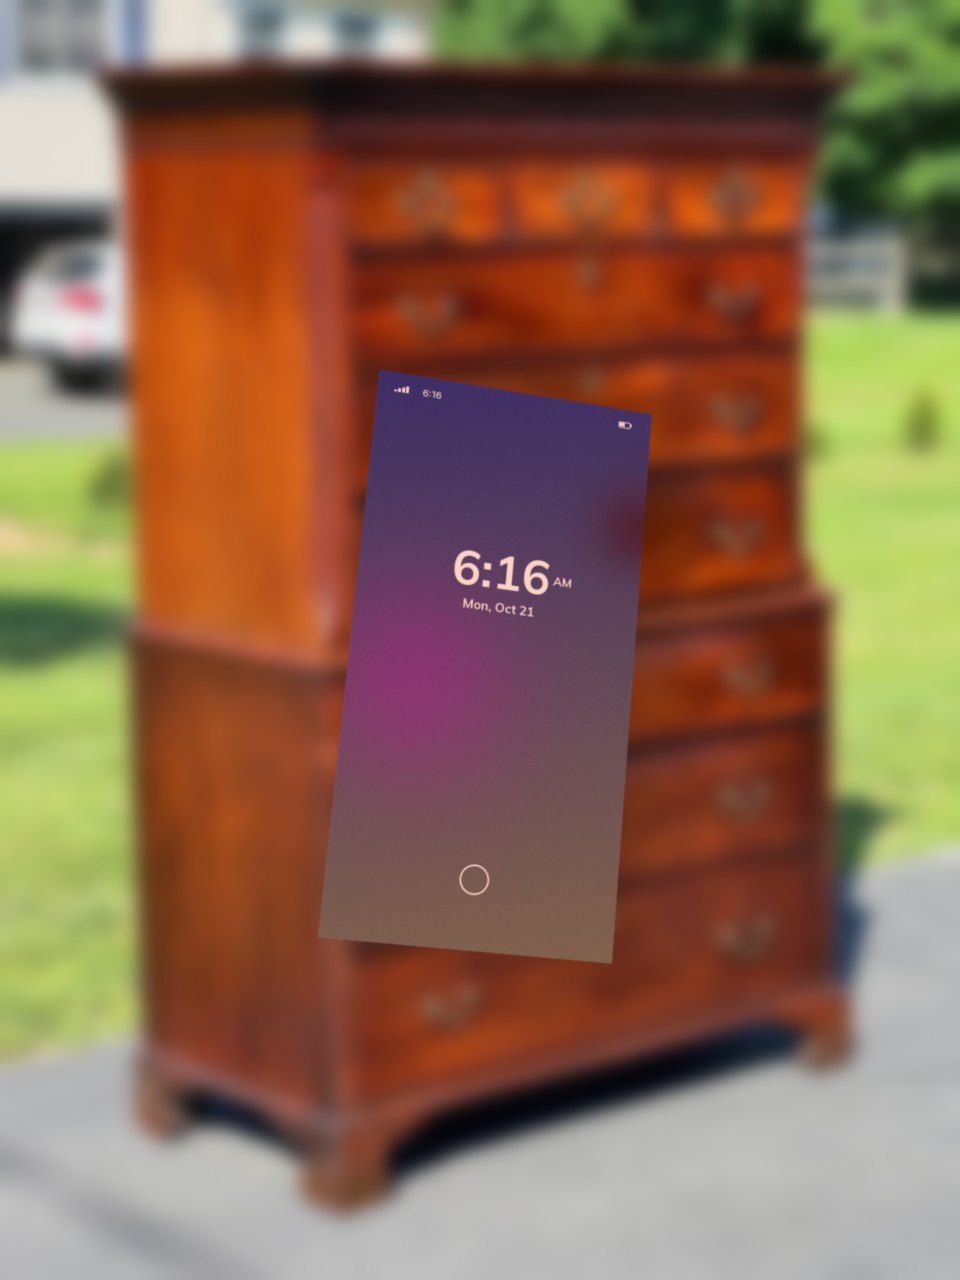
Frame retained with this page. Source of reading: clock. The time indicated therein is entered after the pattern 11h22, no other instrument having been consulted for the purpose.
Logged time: 6h16
